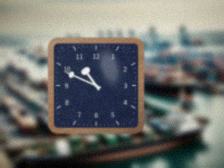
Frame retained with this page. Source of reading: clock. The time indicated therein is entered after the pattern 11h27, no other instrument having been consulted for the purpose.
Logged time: 10h49
